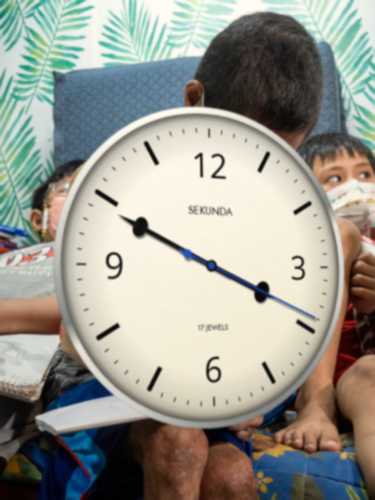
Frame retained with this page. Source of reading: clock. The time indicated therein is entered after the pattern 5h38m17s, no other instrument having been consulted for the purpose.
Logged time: 3h49m19s
